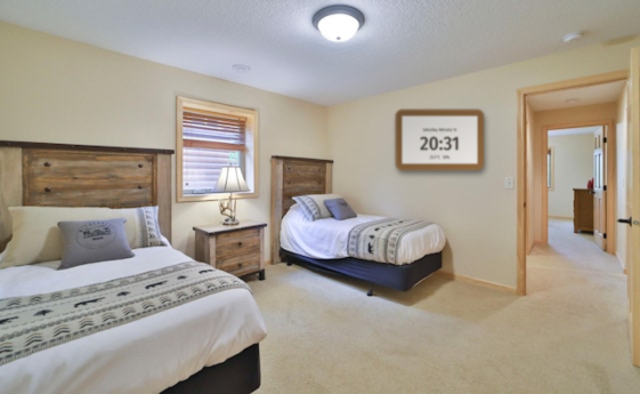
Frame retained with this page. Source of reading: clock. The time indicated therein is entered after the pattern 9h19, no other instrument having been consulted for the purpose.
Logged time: 20h31
